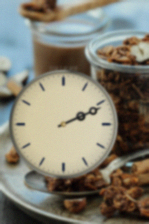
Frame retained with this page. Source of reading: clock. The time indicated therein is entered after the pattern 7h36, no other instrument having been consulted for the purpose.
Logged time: 2h11
